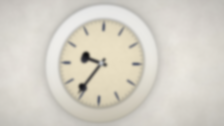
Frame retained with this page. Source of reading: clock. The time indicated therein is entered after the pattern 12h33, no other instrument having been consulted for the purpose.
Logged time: 9h36
